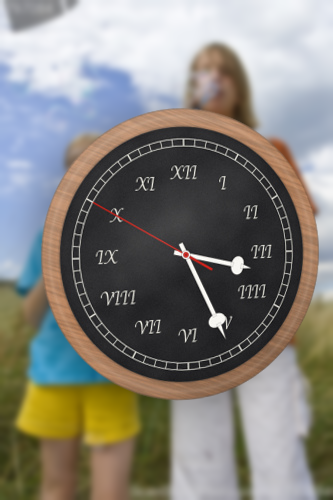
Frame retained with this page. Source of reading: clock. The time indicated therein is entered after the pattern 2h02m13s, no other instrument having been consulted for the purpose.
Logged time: 3h25m50s
